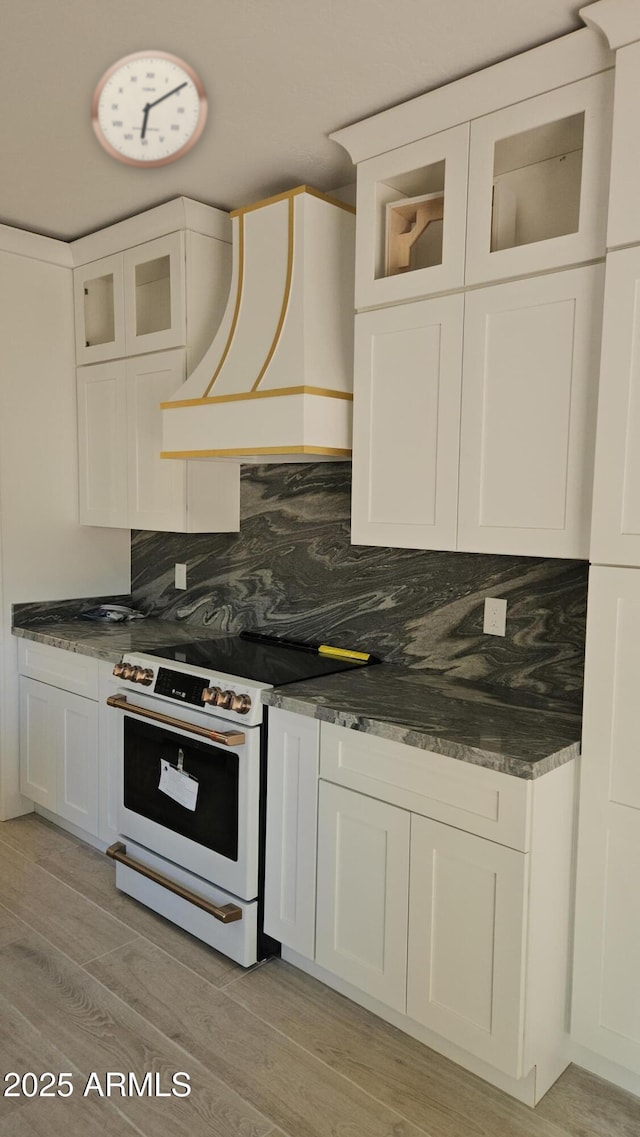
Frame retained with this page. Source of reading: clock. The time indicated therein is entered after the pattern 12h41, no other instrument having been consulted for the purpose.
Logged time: 6h09
